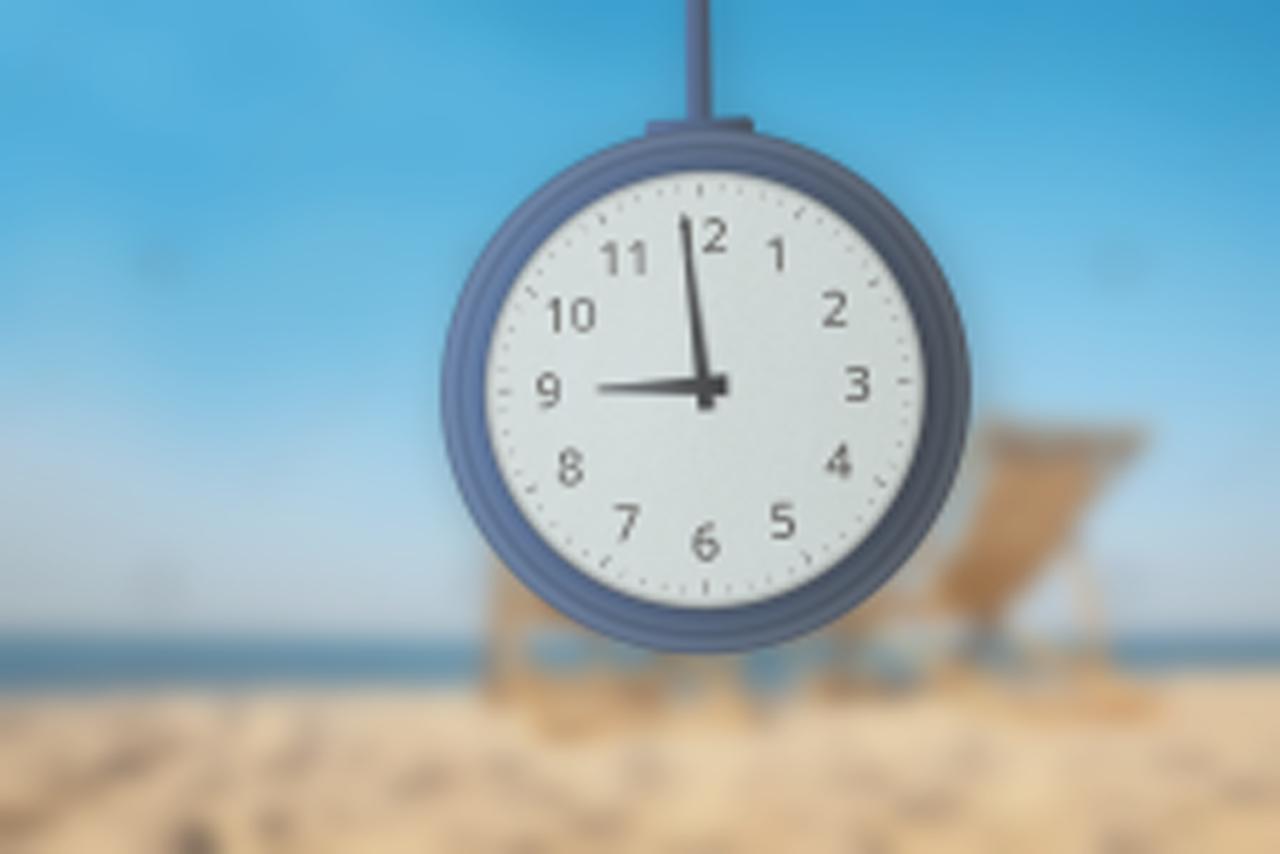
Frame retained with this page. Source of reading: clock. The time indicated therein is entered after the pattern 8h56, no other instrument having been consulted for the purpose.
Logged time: 8h59
